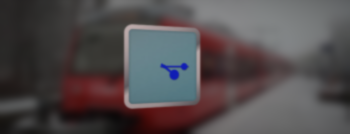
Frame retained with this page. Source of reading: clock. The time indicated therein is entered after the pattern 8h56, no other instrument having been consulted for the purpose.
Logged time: 4h15
